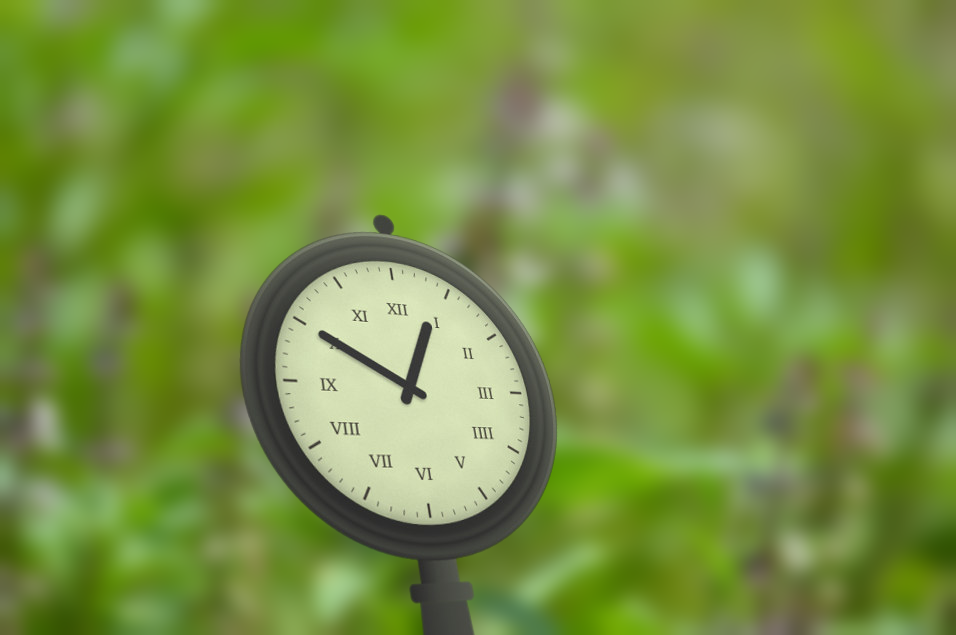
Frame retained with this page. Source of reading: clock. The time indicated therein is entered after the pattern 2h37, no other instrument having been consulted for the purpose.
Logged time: 12h50
